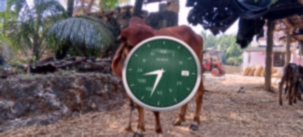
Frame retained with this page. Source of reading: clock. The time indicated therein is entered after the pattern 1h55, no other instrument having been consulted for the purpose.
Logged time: 8h33
